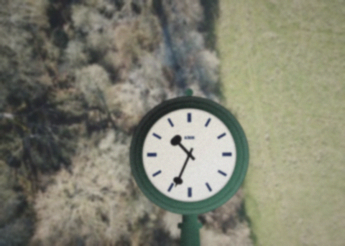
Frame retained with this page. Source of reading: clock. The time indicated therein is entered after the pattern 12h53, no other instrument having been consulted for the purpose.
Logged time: 10h34
